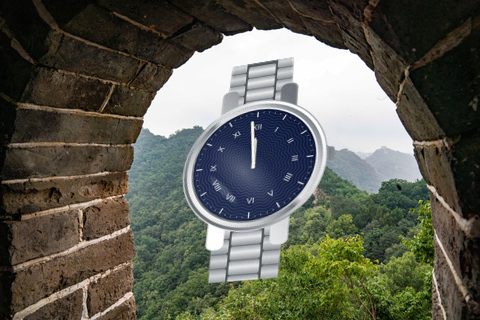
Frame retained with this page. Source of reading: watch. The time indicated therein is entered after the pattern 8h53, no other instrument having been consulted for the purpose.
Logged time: 11h59
